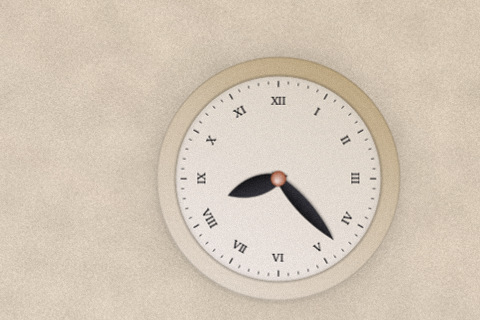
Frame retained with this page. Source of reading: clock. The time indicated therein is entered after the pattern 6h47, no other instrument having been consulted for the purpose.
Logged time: 8h23
